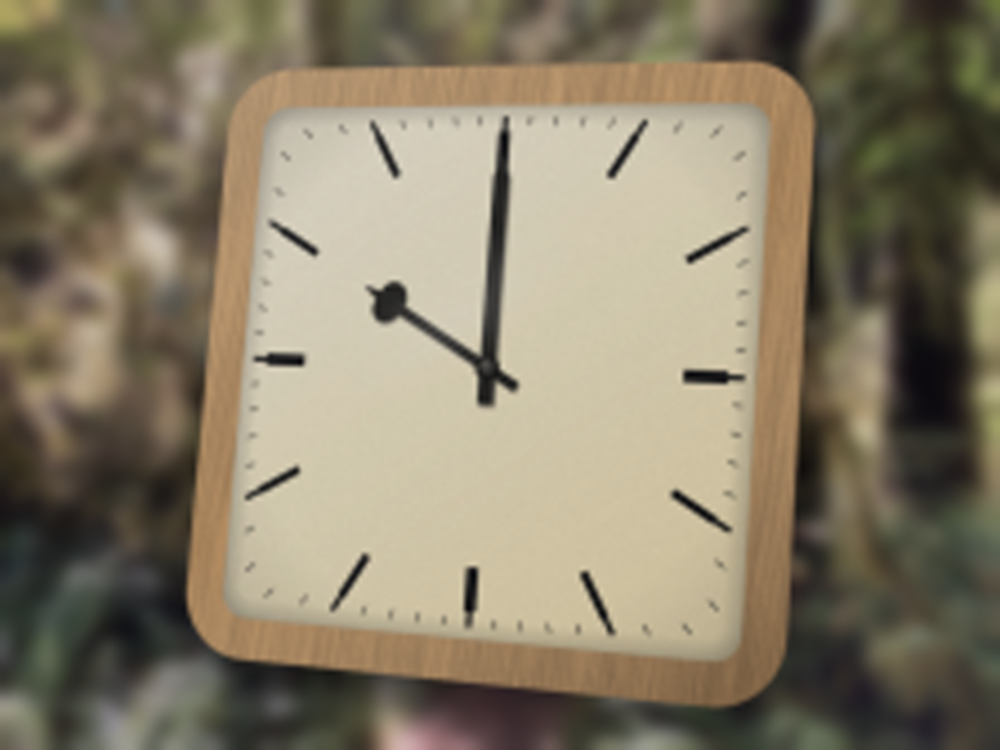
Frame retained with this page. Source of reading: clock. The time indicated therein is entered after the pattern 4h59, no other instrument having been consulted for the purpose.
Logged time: 10h00
